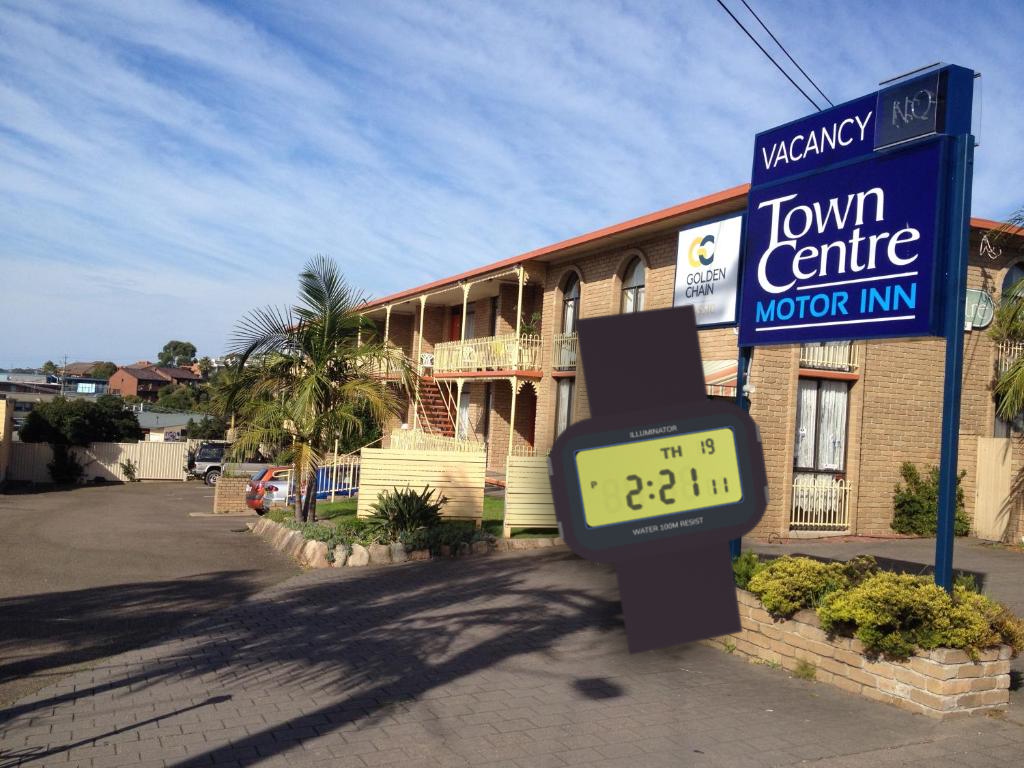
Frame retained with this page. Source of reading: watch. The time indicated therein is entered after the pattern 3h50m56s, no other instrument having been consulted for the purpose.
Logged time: 2h21m11s
